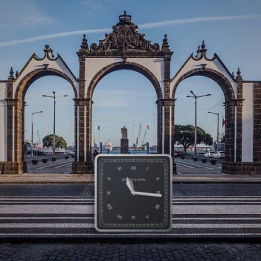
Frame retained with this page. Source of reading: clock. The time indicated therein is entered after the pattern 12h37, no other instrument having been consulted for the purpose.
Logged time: 11h16
